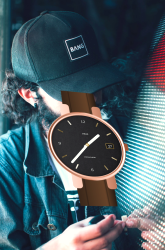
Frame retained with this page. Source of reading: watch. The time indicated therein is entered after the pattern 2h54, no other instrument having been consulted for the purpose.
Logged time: 1h37
